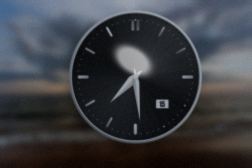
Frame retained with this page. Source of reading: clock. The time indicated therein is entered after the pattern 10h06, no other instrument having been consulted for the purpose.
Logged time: 7h29
